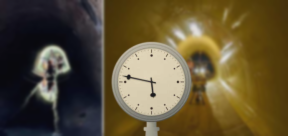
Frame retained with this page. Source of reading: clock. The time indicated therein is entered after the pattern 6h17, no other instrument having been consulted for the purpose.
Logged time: 5h47
